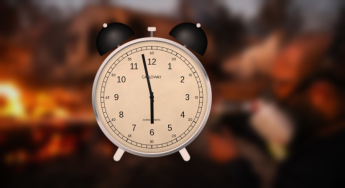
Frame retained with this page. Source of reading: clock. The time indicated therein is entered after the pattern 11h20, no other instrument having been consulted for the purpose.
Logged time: 5h58
